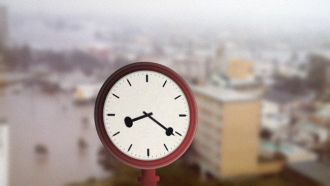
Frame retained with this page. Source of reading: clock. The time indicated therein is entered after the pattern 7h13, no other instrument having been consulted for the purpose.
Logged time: 8h21
